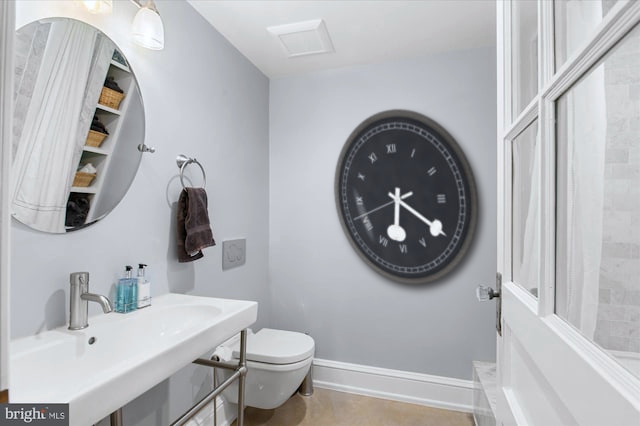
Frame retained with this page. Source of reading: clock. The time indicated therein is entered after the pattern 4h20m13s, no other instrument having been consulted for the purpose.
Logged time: 6h20m42s
